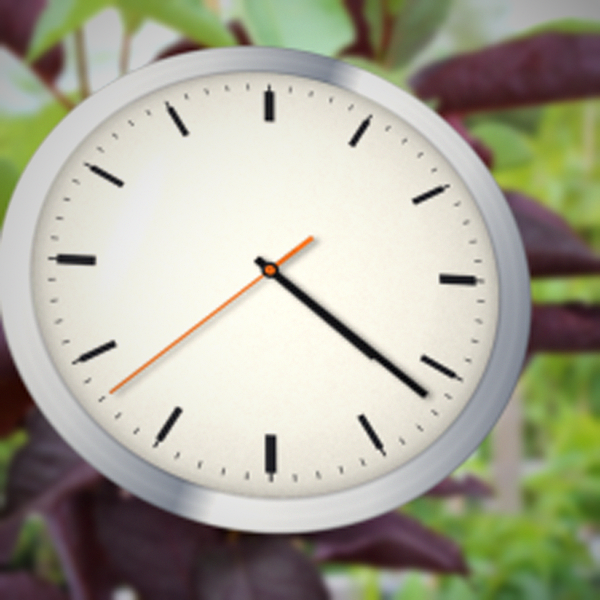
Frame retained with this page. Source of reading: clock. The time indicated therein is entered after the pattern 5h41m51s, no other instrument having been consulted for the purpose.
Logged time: 4h21m38s
